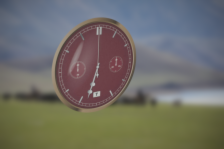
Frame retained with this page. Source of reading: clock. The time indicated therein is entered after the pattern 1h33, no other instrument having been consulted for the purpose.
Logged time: 6h33
